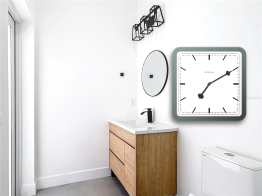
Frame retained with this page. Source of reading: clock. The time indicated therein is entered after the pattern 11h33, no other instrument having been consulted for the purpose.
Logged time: 7h10
